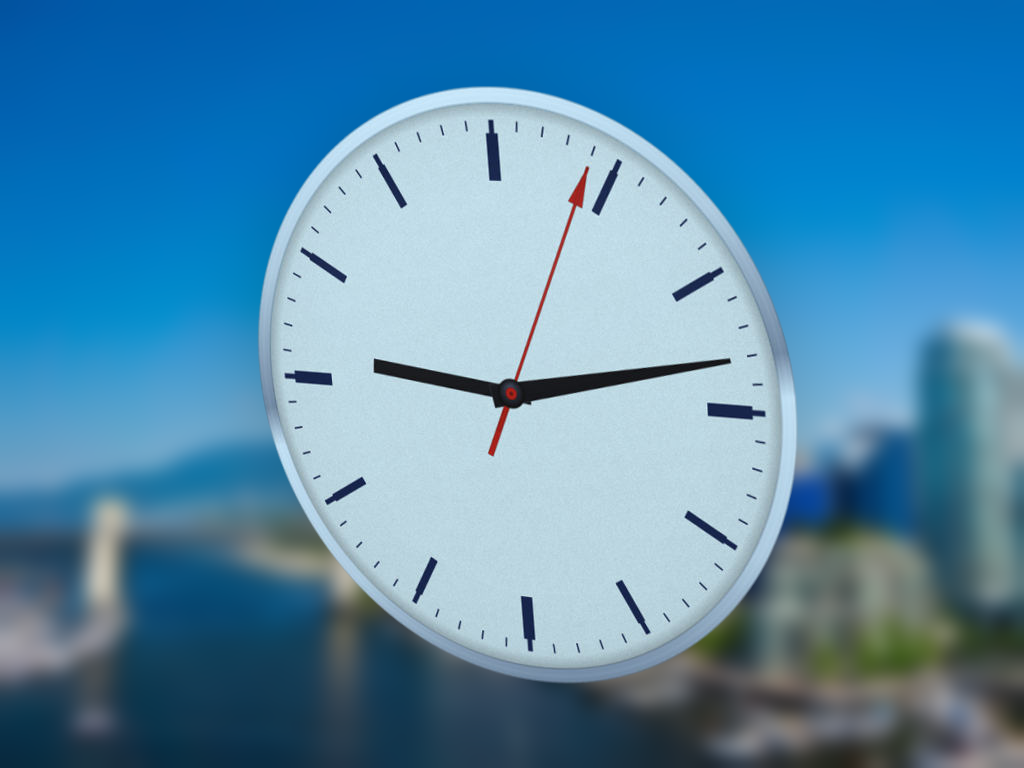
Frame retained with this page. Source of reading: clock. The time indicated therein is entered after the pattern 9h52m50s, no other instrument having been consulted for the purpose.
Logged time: 9h13m04s
